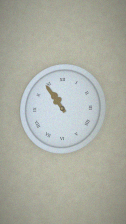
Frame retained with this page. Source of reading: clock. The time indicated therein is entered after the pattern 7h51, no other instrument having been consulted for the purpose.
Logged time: 10h54
